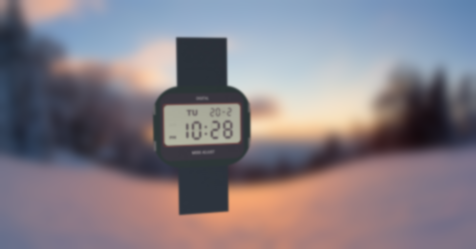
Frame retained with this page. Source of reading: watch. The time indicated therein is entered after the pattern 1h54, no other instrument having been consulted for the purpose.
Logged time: 10h28
